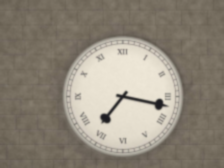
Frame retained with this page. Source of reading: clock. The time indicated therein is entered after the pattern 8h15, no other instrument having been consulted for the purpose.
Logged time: 7h17
